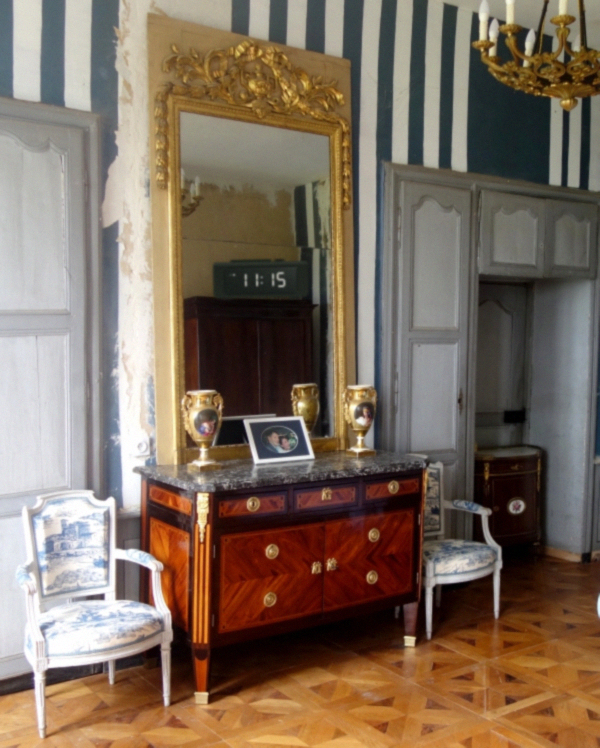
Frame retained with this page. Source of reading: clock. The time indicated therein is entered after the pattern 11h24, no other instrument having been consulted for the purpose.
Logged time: 11h15
